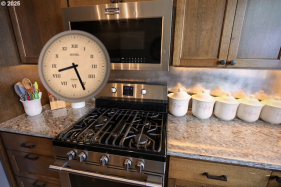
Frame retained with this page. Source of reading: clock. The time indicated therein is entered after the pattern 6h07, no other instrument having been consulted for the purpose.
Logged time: 8h26
